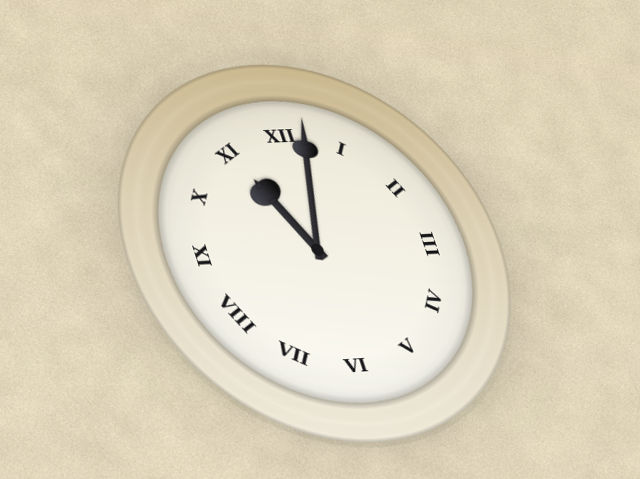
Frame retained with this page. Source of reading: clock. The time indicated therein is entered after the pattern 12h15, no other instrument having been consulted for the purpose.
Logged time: 11h02
